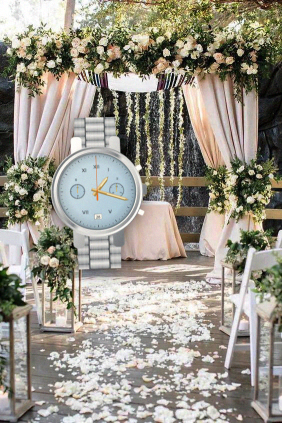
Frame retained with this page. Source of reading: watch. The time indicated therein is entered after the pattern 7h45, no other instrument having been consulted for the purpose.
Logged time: 1h18
